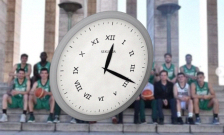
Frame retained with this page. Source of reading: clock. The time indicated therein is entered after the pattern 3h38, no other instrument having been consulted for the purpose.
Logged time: 12h19
